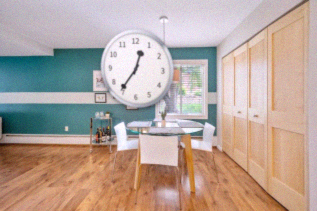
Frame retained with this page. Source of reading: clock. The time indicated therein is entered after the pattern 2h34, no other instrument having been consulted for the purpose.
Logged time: 12h36
